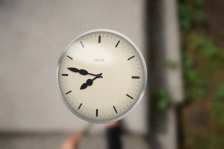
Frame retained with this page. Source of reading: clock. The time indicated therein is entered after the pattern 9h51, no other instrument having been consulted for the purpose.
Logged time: 7h47
